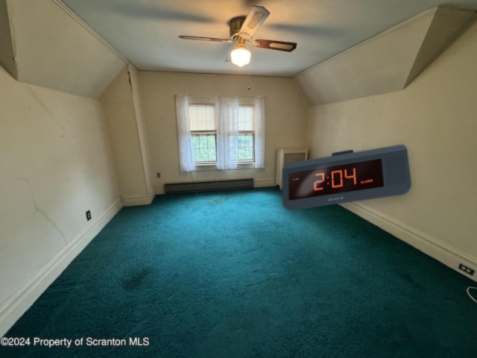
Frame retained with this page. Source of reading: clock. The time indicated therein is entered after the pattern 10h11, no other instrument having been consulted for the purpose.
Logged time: 2h04
